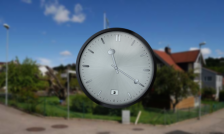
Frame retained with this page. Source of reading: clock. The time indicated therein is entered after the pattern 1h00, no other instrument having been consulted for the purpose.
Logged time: 11h20
